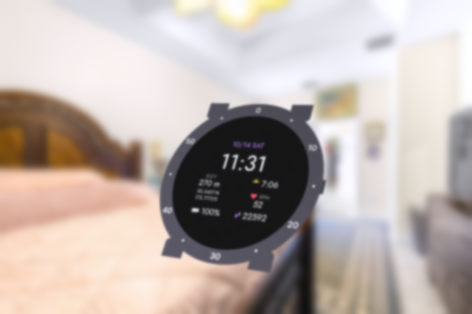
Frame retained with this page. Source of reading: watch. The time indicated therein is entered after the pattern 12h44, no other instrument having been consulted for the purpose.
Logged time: 11h31
